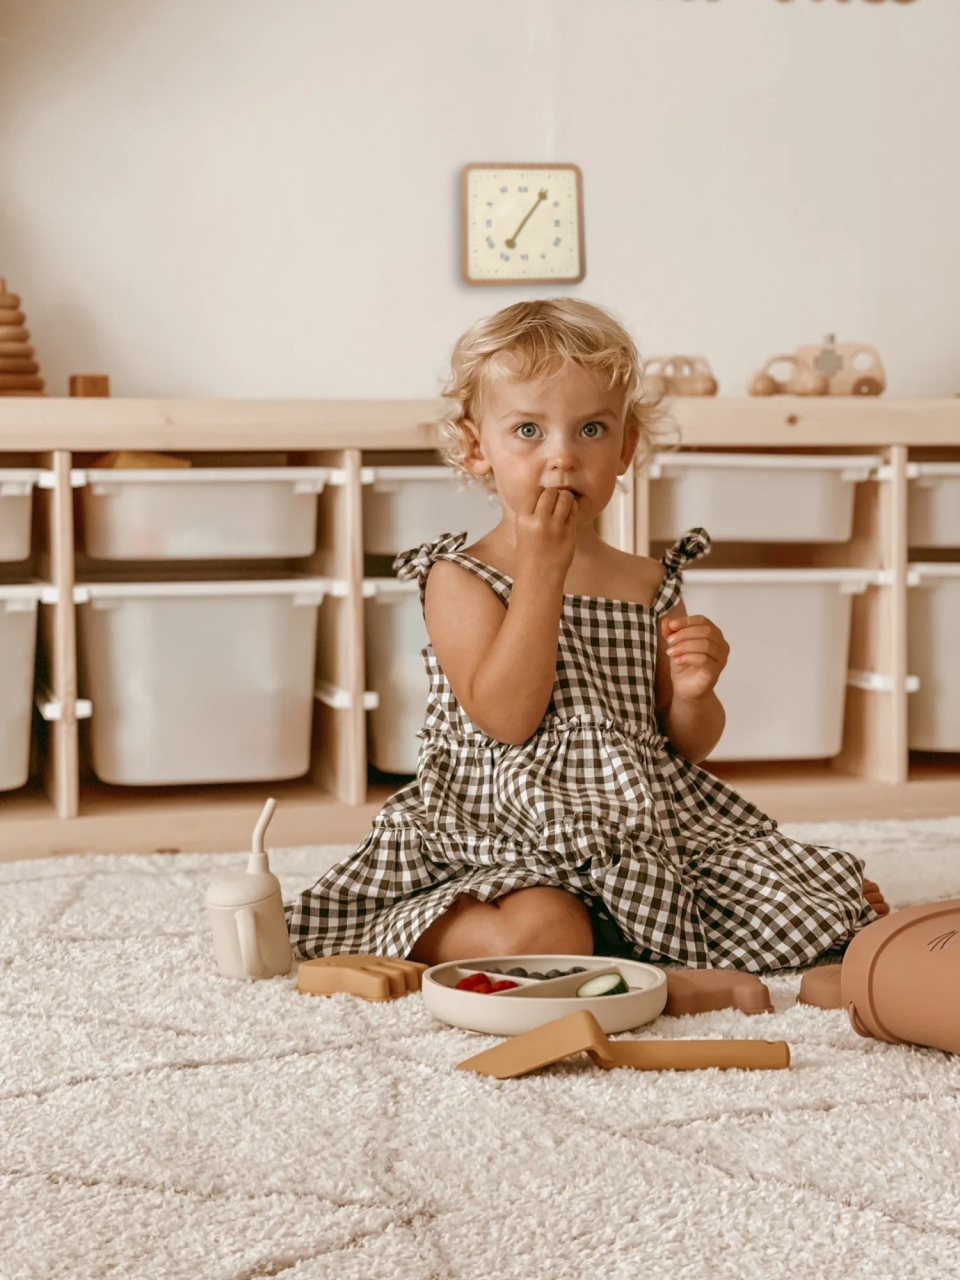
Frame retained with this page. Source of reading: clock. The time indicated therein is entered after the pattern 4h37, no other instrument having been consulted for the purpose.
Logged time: 7h06
